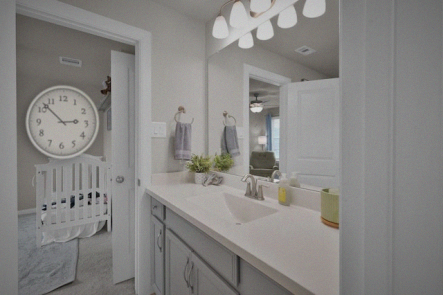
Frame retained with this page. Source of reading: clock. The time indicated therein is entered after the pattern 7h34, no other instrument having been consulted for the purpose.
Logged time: 2h52
